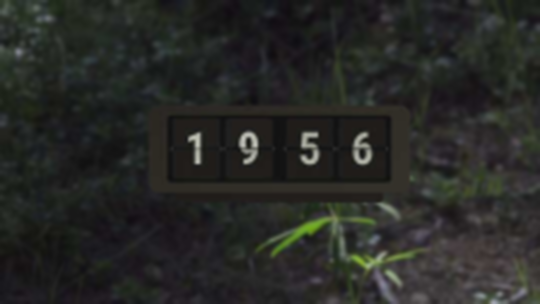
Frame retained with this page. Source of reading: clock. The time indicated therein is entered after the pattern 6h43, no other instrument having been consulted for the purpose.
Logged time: 19h56
